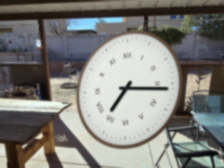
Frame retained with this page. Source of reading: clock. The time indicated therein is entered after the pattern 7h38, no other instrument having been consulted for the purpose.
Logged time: 7h16
